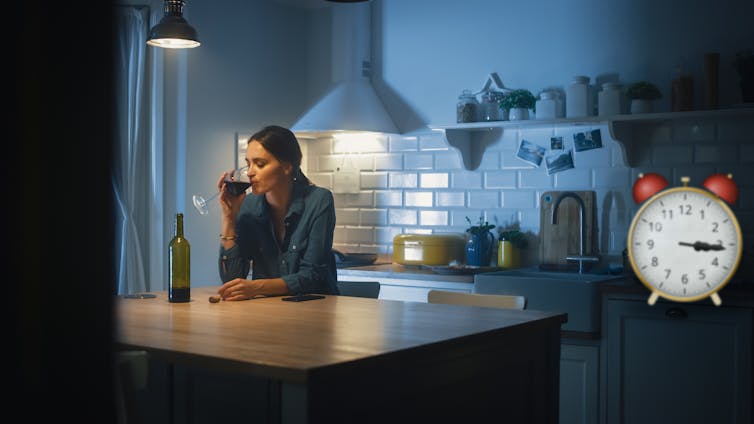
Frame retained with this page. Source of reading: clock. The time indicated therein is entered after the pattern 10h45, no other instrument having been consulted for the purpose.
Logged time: 3h16
